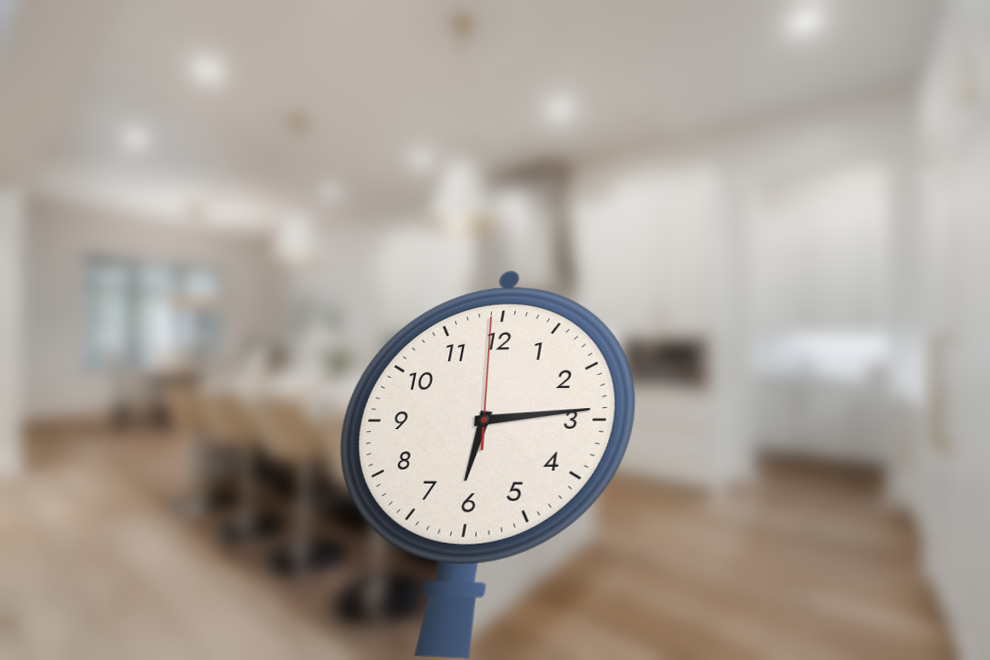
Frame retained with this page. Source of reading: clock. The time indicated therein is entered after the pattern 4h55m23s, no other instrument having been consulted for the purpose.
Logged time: 6h13m59s
